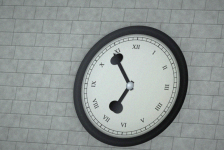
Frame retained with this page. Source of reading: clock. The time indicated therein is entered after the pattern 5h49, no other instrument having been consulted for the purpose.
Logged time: 6h54
